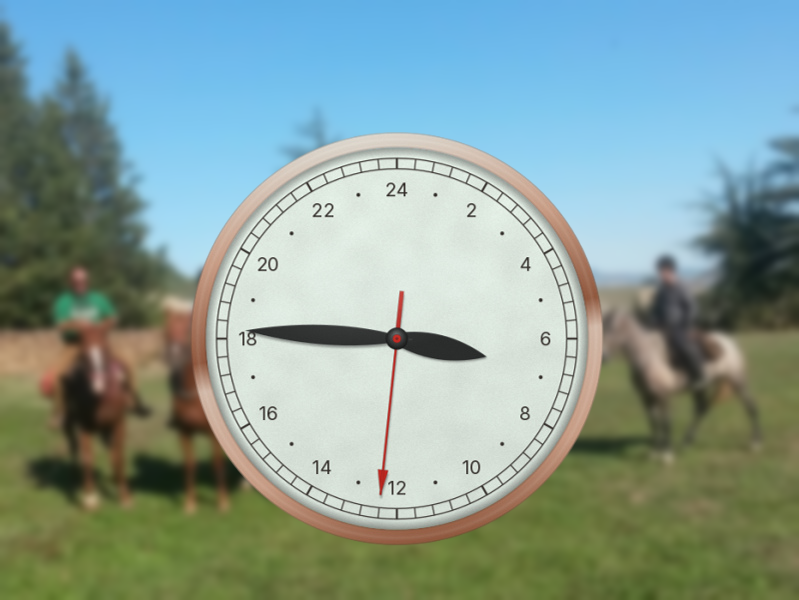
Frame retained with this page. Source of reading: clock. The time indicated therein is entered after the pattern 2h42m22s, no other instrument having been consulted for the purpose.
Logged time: 6h45m31s
